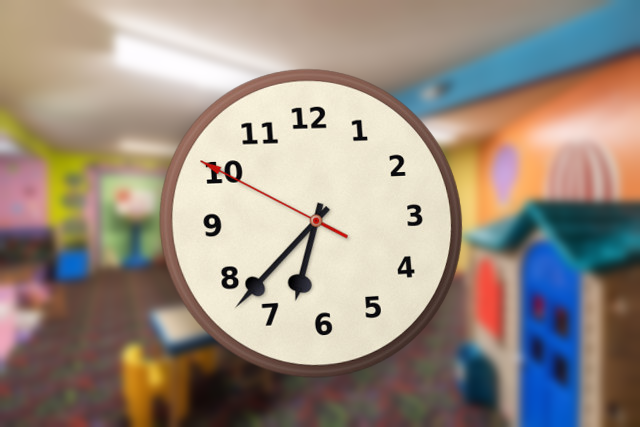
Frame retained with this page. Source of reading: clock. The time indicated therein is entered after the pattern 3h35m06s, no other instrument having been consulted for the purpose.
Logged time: 6h37m50s
